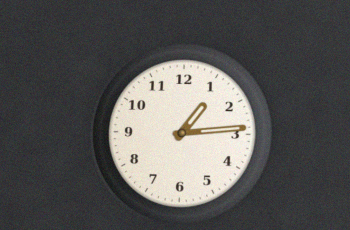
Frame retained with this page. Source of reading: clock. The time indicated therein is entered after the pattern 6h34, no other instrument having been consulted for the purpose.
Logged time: 1h14
